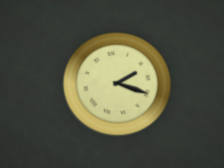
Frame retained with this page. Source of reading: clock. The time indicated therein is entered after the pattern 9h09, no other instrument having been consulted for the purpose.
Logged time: 2h20
